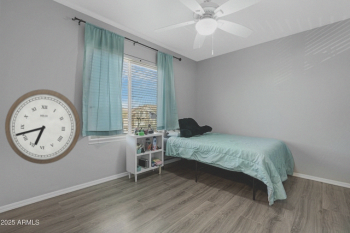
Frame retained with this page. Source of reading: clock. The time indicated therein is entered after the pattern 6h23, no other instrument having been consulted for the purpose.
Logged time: 6h42
